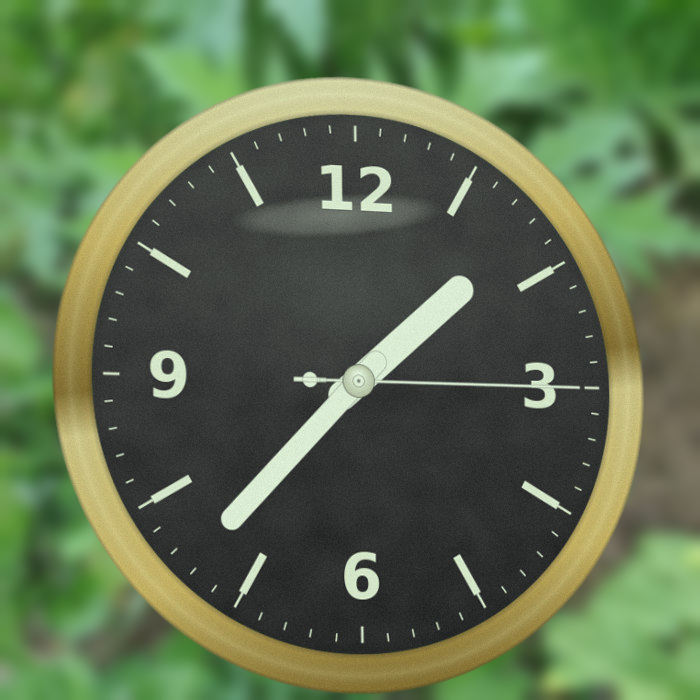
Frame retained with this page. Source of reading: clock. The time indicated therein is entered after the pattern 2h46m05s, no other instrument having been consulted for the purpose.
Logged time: 1h37m15s
